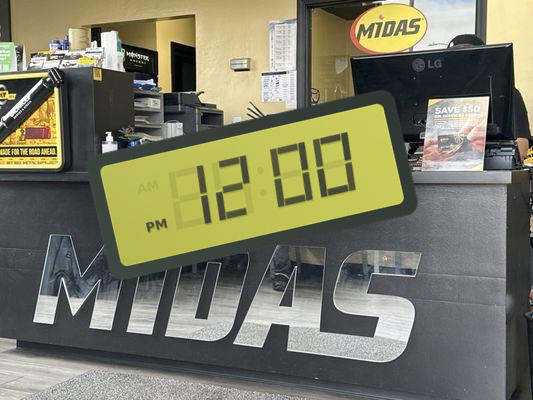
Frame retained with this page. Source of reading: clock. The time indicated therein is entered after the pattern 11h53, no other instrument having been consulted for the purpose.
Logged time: 12h00
